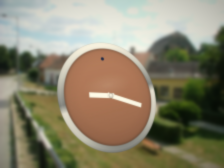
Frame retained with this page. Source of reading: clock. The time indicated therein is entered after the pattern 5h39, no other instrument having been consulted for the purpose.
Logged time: 9h19
